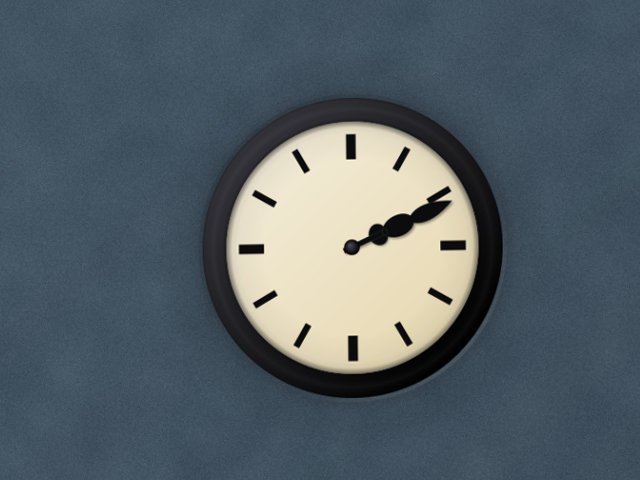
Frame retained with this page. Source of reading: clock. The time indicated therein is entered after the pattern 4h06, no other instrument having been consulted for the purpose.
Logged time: 2h11
